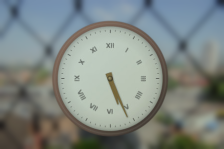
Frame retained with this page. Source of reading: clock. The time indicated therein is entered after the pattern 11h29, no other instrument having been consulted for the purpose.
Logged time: 5h26
